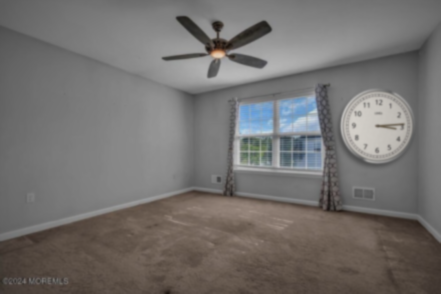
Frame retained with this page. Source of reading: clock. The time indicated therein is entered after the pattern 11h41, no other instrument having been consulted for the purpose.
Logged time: 3h14
